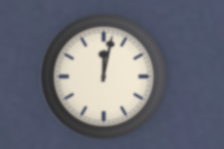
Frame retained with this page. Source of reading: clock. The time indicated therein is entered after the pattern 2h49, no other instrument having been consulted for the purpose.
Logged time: 12h02
